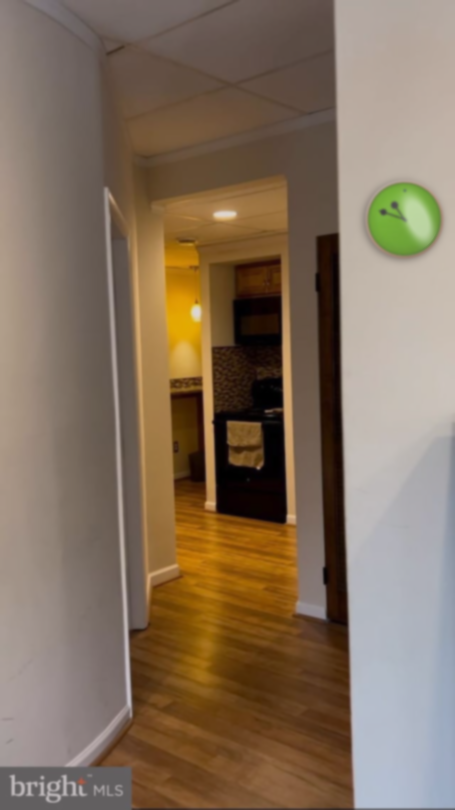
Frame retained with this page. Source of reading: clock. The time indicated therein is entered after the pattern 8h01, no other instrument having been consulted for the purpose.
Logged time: 10h48
